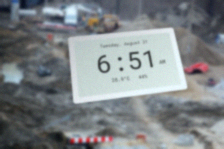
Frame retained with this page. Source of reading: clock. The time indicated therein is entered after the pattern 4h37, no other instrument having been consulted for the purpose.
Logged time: 6h51
